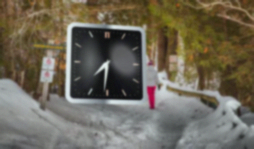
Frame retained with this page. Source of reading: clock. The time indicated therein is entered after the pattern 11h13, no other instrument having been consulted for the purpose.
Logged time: 7h31
